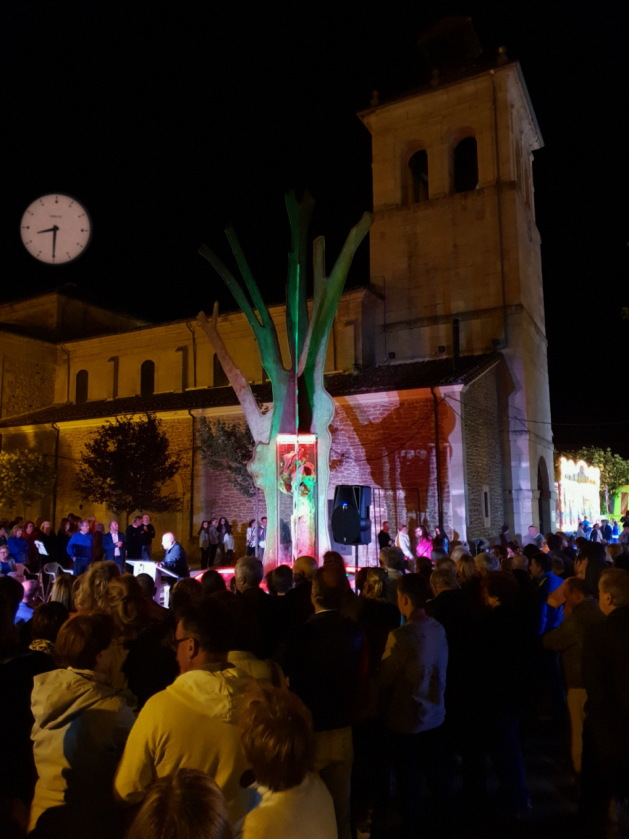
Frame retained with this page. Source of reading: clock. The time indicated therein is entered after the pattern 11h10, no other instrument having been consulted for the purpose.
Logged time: 8h30
